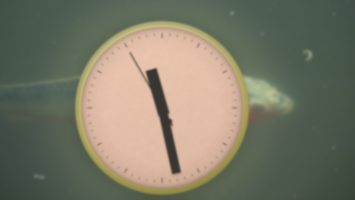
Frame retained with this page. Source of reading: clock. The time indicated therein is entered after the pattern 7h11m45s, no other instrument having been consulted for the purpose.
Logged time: 11h27m55s
